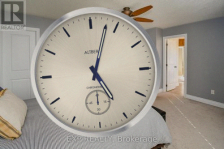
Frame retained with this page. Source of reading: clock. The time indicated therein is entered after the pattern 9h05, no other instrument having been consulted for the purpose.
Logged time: 5h03
